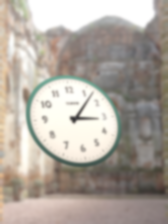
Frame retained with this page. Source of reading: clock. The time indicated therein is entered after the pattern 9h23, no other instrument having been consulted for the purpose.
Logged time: 3h07
